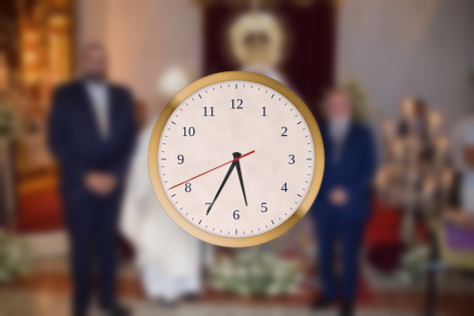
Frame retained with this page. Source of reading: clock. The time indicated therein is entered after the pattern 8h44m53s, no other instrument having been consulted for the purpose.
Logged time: 5h34m41s
